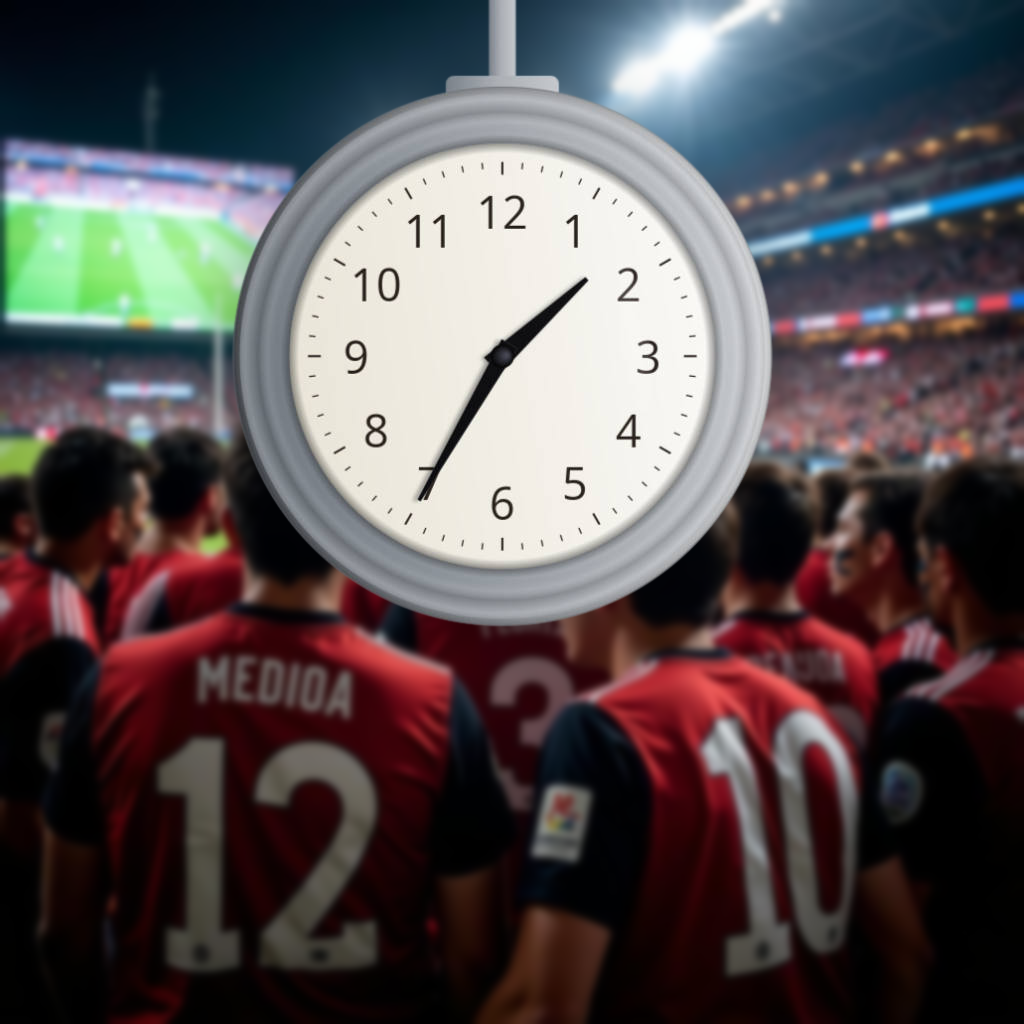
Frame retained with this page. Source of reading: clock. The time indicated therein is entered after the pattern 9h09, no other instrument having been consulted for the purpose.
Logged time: 1h35
